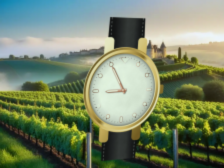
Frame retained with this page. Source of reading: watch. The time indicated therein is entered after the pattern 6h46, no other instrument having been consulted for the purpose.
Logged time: 8h55
